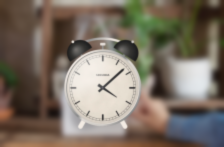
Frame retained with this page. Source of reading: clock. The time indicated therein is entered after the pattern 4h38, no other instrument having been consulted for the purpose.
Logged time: 4h08
